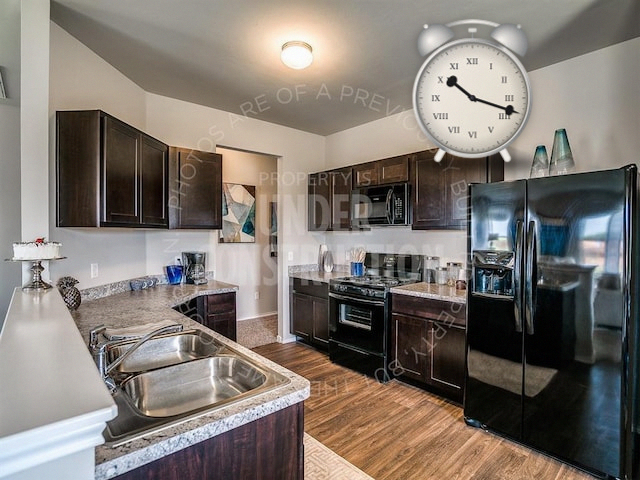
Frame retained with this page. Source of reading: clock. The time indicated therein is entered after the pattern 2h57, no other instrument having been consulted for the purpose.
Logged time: 10h18
